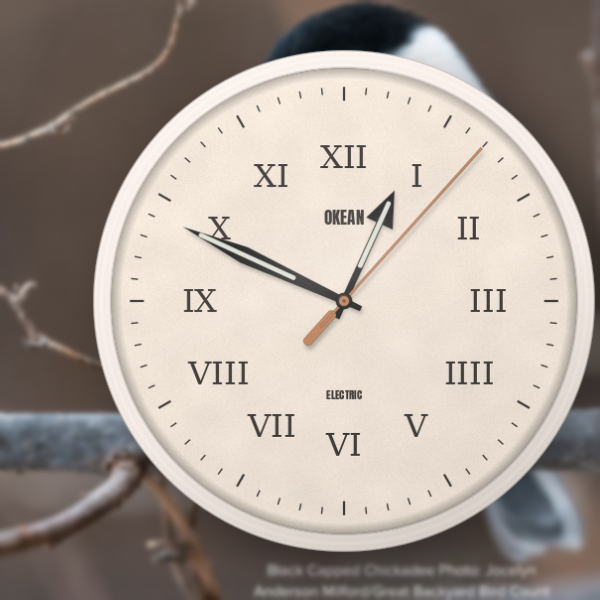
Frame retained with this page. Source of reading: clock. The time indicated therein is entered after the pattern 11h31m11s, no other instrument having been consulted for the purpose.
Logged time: 12h49m07s
